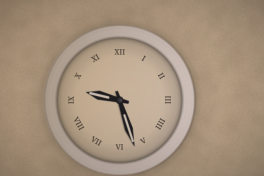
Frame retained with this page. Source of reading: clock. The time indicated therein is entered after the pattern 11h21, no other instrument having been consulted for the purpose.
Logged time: 9h27
